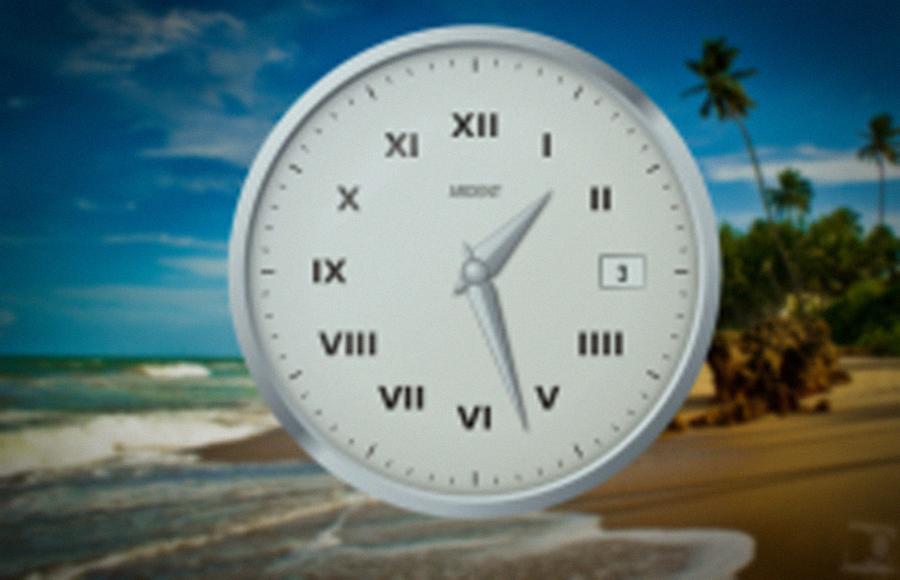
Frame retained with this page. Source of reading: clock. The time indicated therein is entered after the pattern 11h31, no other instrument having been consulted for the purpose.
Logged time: 1h27
